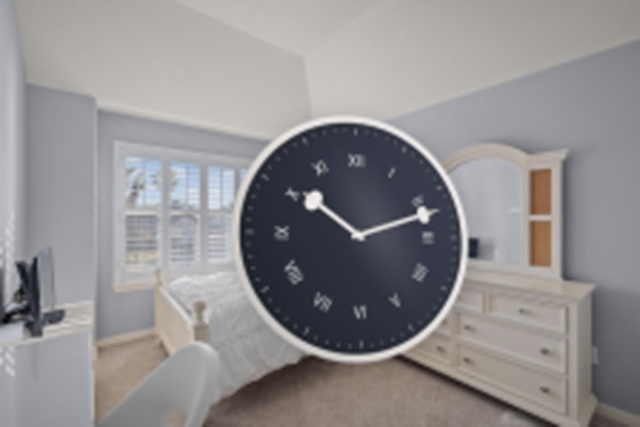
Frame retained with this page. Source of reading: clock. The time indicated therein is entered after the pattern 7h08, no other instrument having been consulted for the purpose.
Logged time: 10h12
